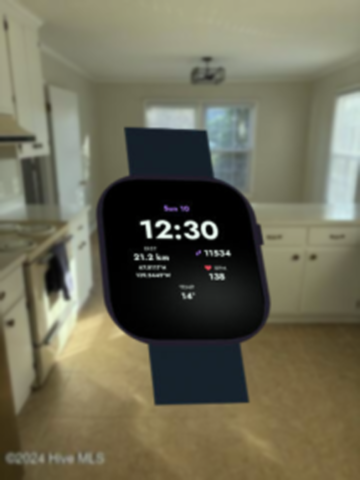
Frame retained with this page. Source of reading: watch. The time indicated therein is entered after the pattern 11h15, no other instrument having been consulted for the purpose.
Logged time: 12h30
